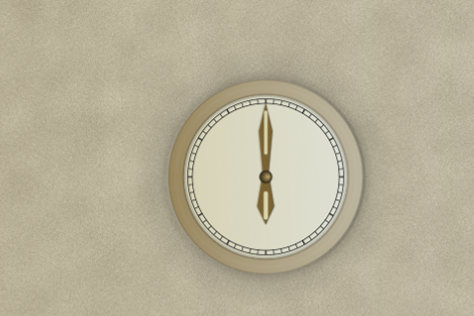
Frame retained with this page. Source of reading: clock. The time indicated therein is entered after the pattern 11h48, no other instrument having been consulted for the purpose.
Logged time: 6h00
